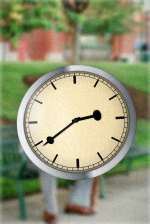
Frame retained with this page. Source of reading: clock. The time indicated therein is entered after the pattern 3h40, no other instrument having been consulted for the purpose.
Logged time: 2h39
